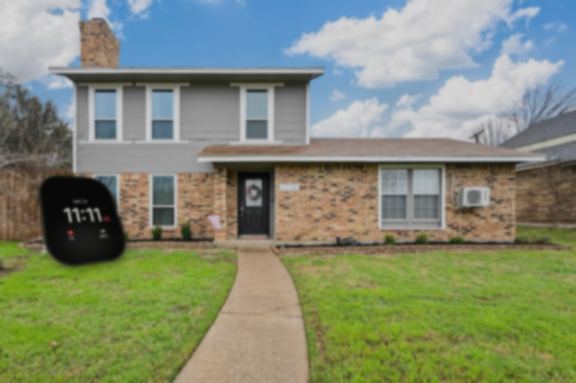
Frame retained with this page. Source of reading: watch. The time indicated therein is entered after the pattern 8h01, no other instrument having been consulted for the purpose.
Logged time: 11h11
